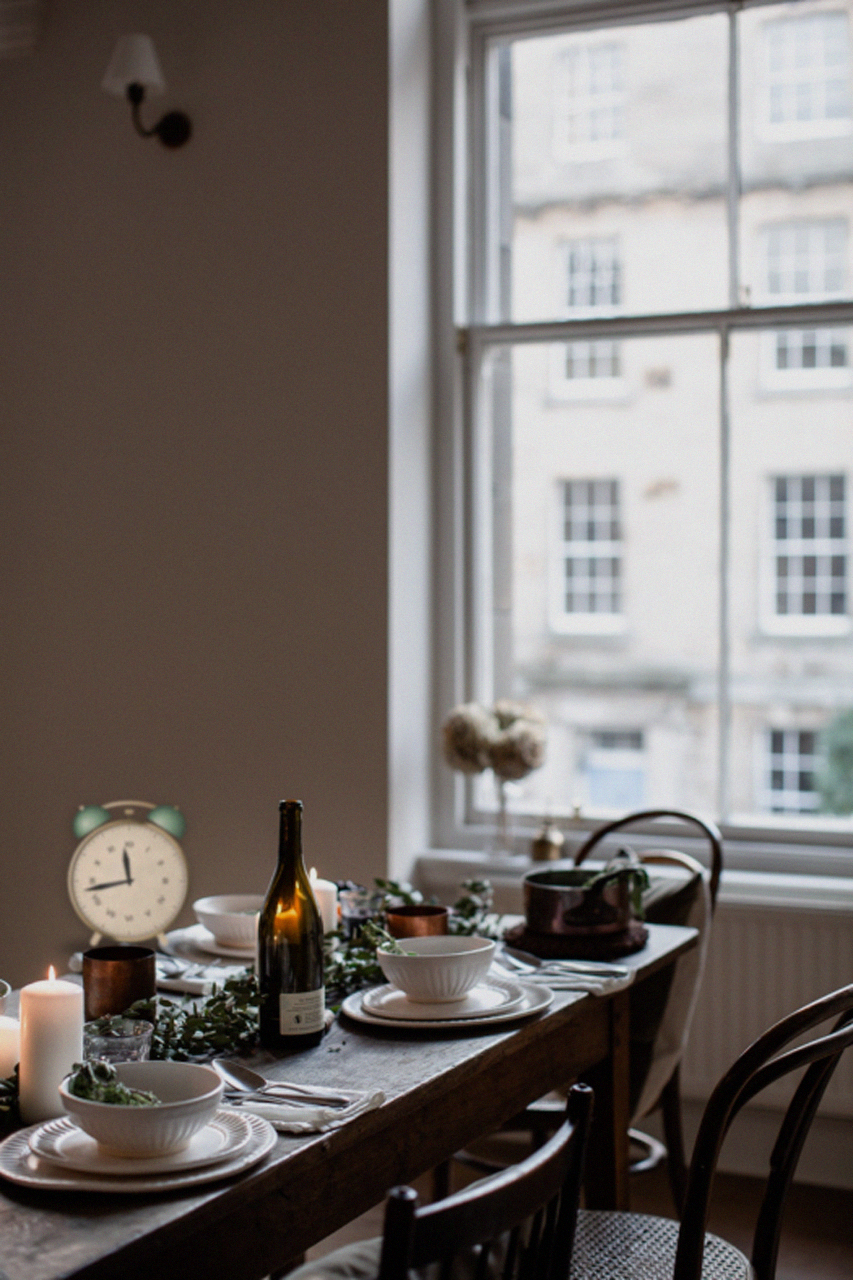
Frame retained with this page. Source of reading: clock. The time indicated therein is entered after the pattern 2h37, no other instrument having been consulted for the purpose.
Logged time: 11h43
